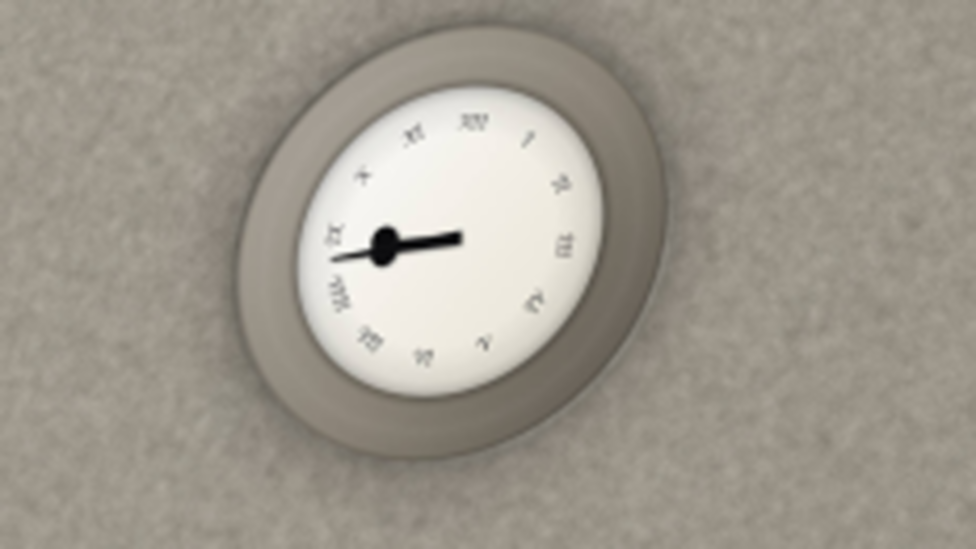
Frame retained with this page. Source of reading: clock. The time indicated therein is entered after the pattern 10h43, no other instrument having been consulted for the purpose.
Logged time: 8h43
